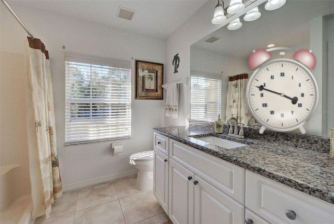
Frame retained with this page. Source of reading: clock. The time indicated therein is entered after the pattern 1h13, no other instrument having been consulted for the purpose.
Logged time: 3h48
